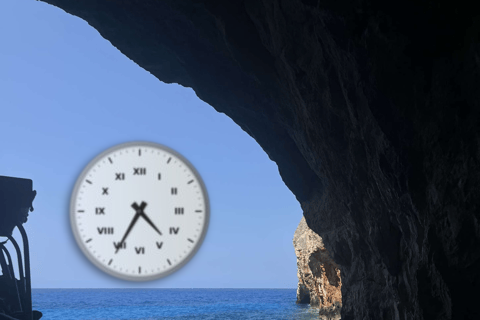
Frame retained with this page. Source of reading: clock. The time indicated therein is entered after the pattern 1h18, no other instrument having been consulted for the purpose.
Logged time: 4h35
